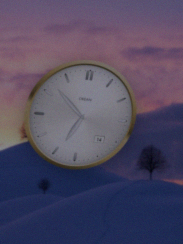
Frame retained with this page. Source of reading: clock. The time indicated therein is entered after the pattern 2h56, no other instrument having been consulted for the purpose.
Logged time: 6h52
